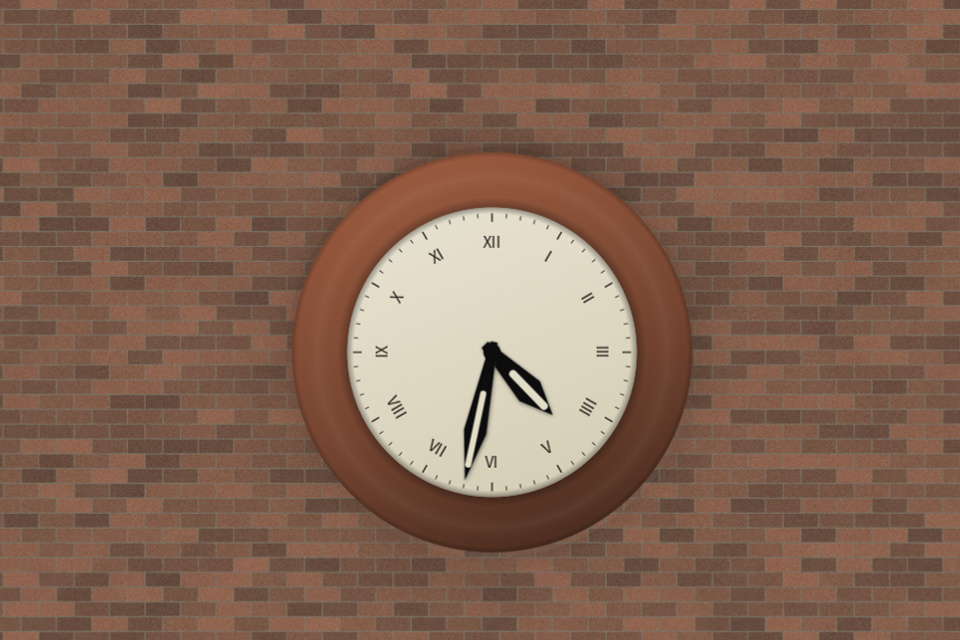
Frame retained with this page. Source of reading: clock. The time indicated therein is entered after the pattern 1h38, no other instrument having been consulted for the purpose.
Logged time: 4h32
